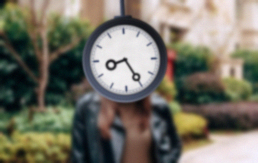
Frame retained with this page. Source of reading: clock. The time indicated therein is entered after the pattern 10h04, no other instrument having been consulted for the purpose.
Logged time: 8h25
